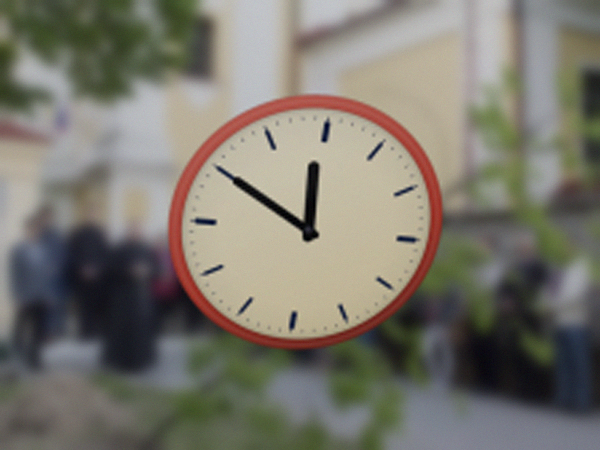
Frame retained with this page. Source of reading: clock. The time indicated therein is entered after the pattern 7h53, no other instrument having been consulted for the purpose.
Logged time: 11h50
